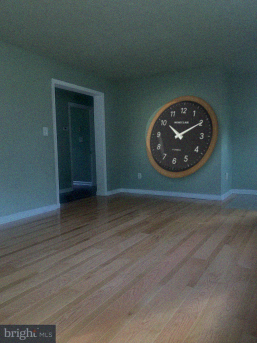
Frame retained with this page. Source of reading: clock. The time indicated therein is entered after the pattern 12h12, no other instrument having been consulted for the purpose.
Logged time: 10h10
